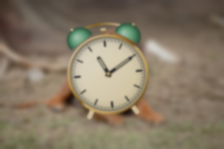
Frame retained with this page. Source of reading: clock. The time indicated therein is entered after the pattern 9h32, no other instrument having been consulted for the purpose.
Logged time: 11h10
